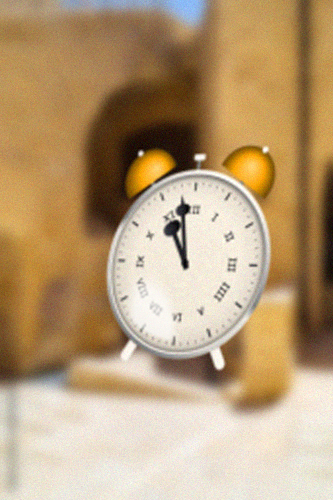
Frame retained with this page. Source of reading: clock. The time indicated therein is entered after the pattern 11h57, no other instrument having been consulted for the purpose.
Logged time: 10h58
